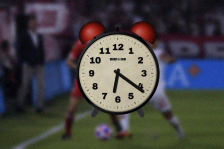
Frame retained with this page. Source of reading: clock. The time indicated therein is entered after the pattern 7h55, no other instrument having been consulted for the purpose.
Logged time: 6h21
